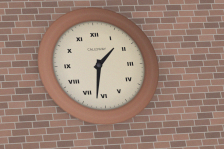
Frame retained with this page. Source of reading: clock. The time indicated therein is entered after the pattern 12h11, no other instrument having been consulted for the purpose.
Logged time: 1h32
